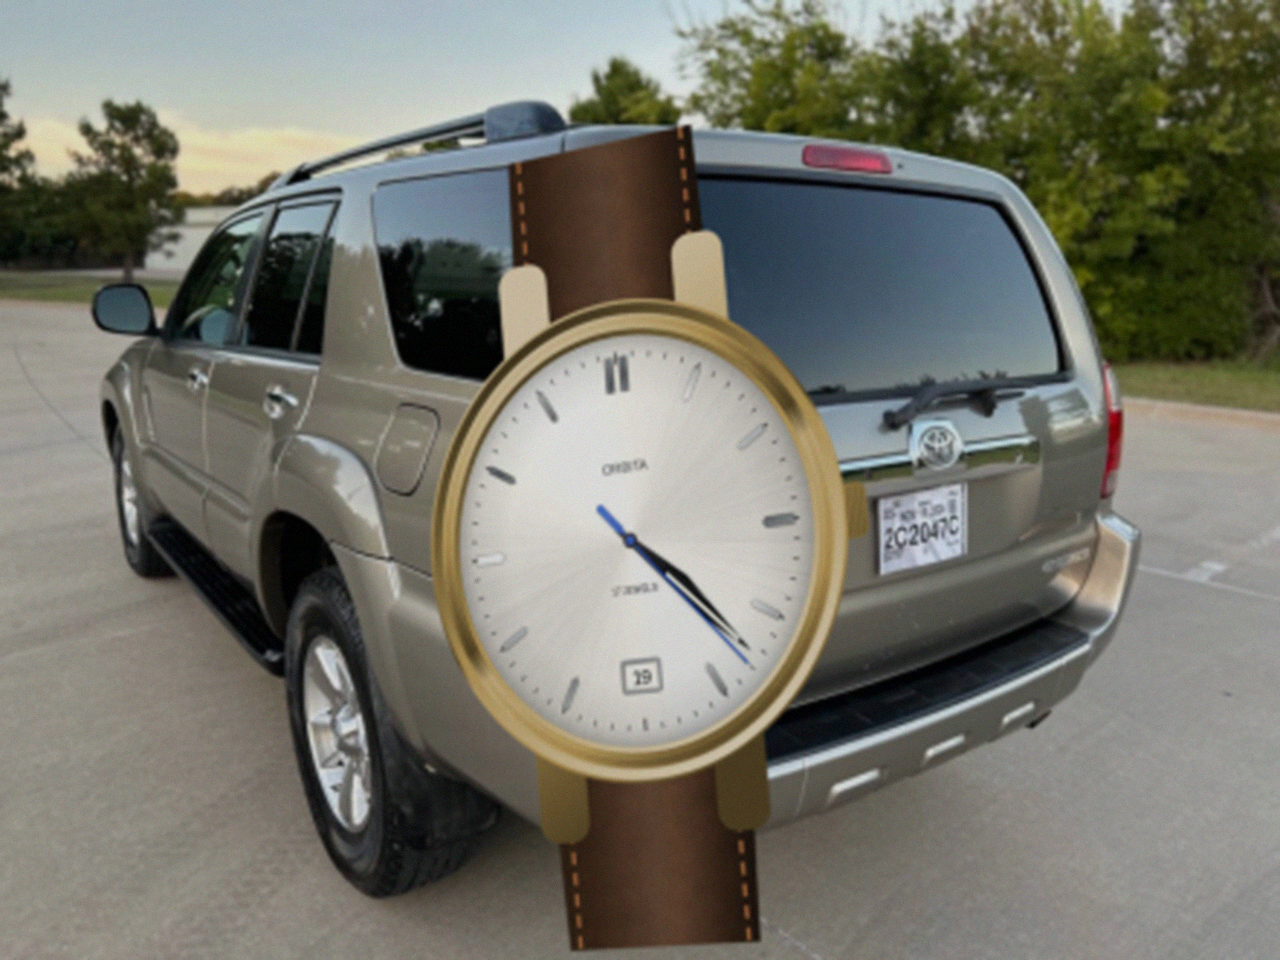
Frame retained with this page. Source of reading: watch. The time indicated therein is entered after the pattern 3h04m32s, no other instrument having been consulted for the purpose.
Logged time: 4h22m23s
